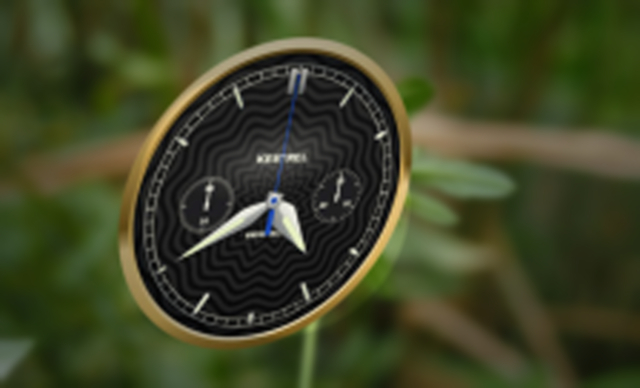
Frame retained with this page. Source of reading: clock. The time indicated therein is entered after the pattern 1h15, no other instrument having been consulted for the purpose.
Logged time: 4h40
